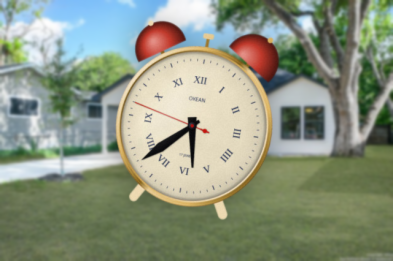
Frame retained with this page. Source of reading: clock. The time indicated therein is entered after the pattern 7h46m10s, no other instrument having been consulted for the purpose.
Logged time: 5h37m47s
